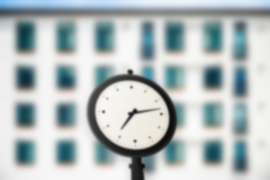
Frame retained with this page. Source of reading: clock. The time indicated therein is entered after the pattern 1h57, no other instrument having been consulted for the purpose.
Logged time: 7h13
